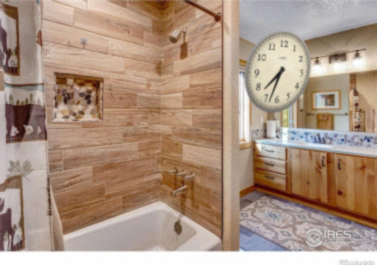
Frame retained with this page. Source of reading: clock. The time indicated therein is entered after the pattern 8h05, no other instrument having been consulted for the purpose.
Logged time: 7h33
